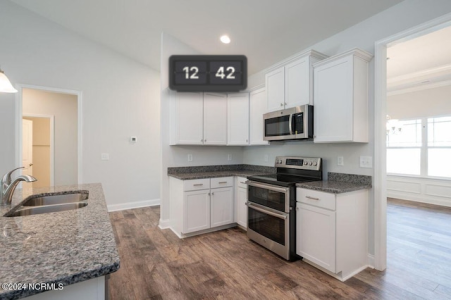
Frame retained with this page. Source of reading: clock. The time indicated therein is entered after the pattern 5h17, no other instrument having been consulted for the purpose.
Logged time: 12h42
